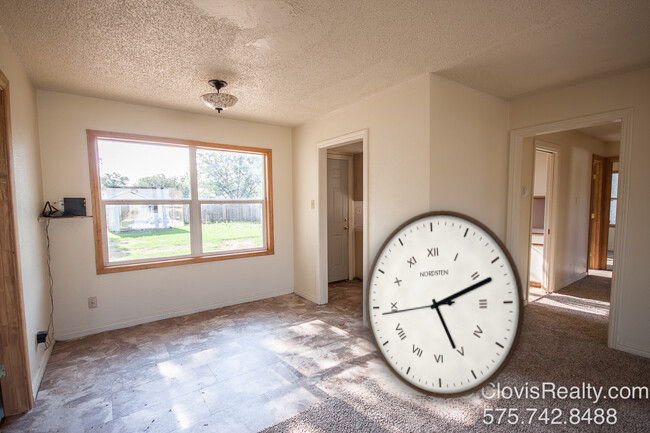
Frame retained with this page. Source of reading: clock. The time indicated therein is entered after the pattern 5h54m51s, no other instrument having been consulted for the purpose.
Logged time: 5h11m44s
